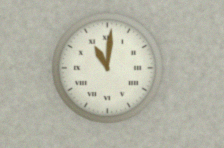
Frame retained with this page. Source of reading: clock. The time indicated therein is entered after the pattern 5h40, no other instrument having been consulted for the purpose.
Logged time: 11h01
